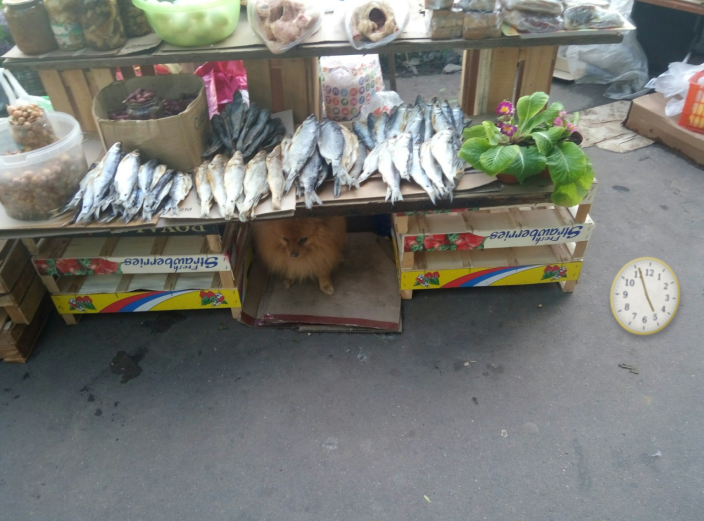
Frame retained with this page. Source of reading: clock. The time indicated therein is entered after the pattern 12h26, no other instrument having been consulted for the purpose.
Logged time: 4h56
